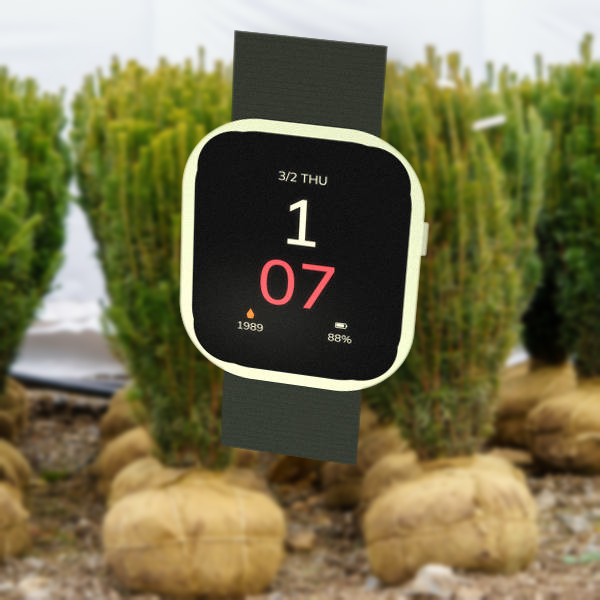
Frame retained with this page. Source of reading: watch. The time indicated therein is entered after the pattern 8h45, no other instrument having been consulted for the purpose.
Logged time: 1h07
